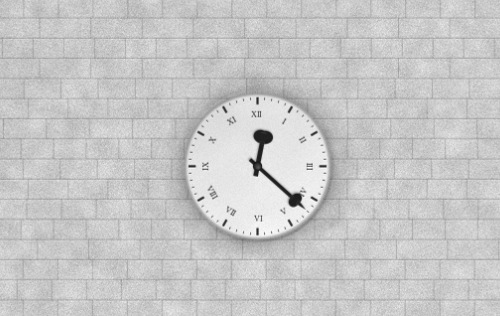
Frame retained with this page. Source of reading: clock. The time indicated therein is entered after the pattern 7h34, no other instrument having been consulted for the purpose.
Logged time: 12h22
